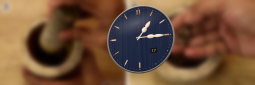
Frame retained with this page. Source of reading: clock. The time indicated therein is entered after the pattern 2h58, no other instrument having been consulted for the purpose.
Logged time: 1h15
